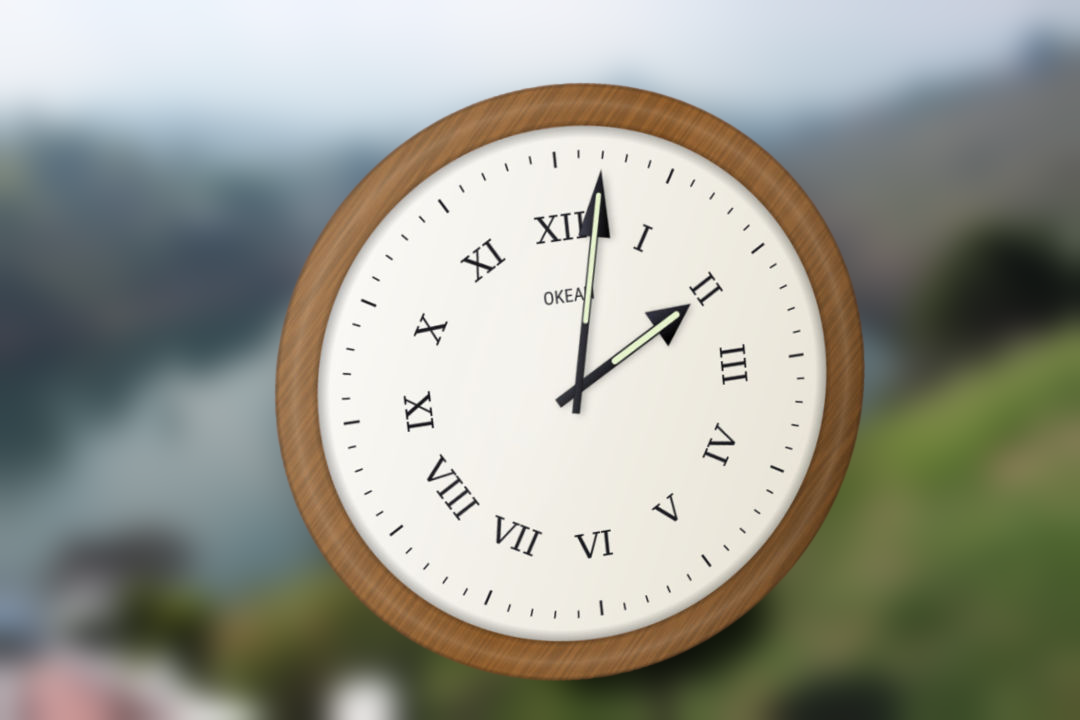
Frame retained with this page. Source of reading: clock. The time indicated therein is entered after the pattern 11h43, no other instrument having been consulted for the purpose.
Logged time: 2h02
